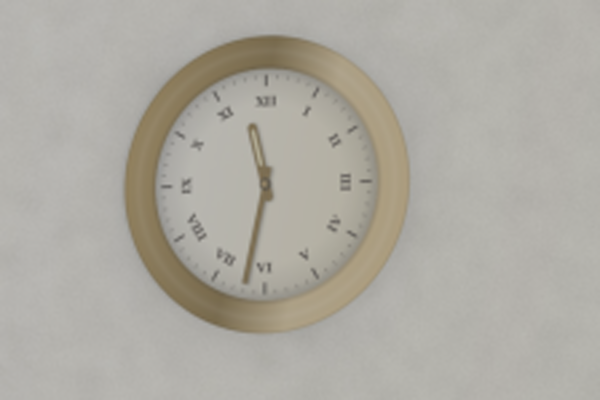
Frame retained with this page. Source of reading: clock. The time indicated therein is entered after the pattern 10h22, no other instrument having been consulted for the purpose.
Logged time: 11h32
